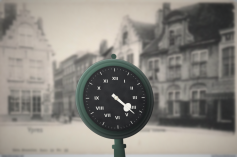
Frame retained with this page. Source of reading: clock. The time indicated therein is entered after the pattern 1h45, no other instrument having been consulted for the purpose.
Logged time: 4h22
